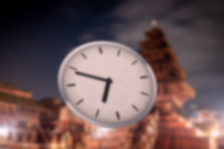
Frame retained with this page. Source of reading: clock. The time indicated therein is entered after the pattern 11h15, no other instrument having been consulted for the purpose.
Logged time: 6h49
